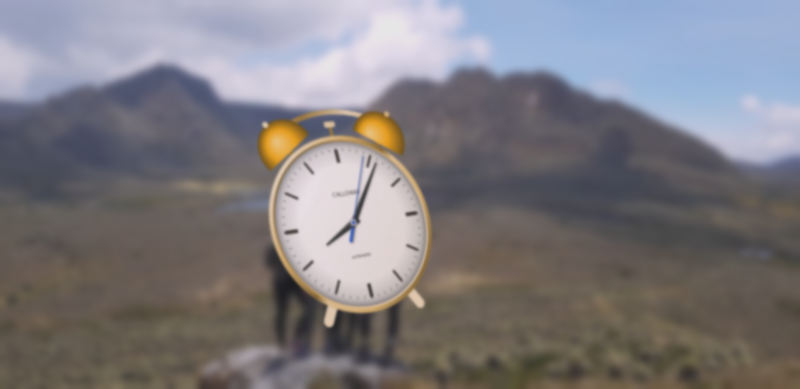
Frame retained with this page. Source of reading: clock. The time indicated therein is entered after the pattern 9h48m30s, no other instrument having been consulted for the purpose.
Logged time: 8h06m04s
